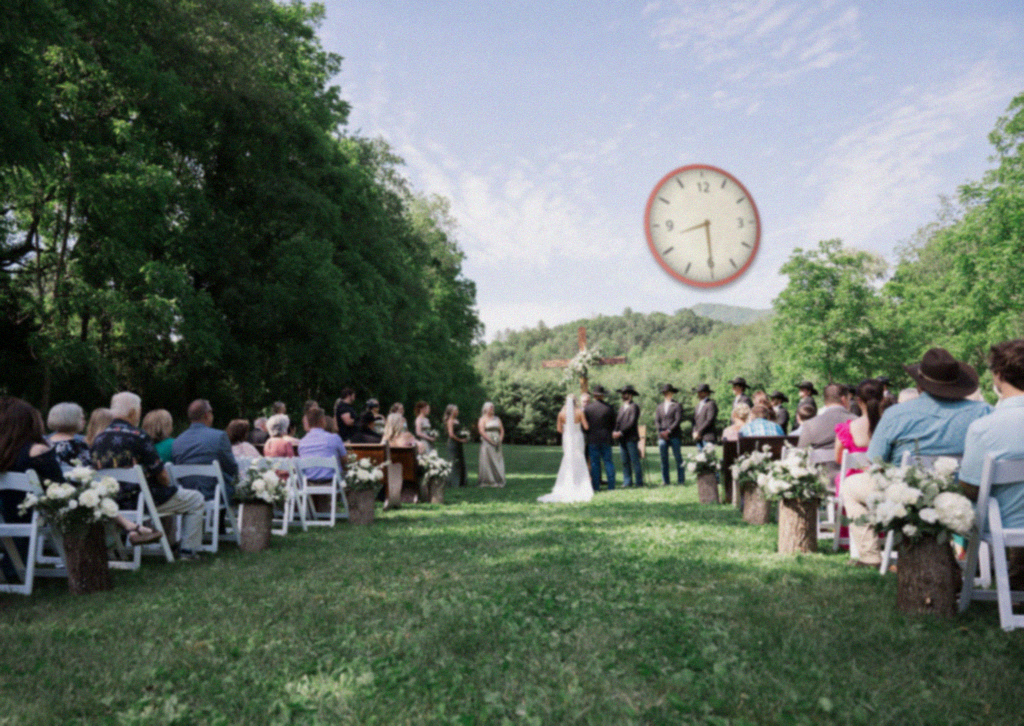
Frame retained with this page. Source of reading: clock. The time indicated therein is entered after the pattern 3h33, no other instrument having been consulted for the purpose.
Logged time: 8h30
